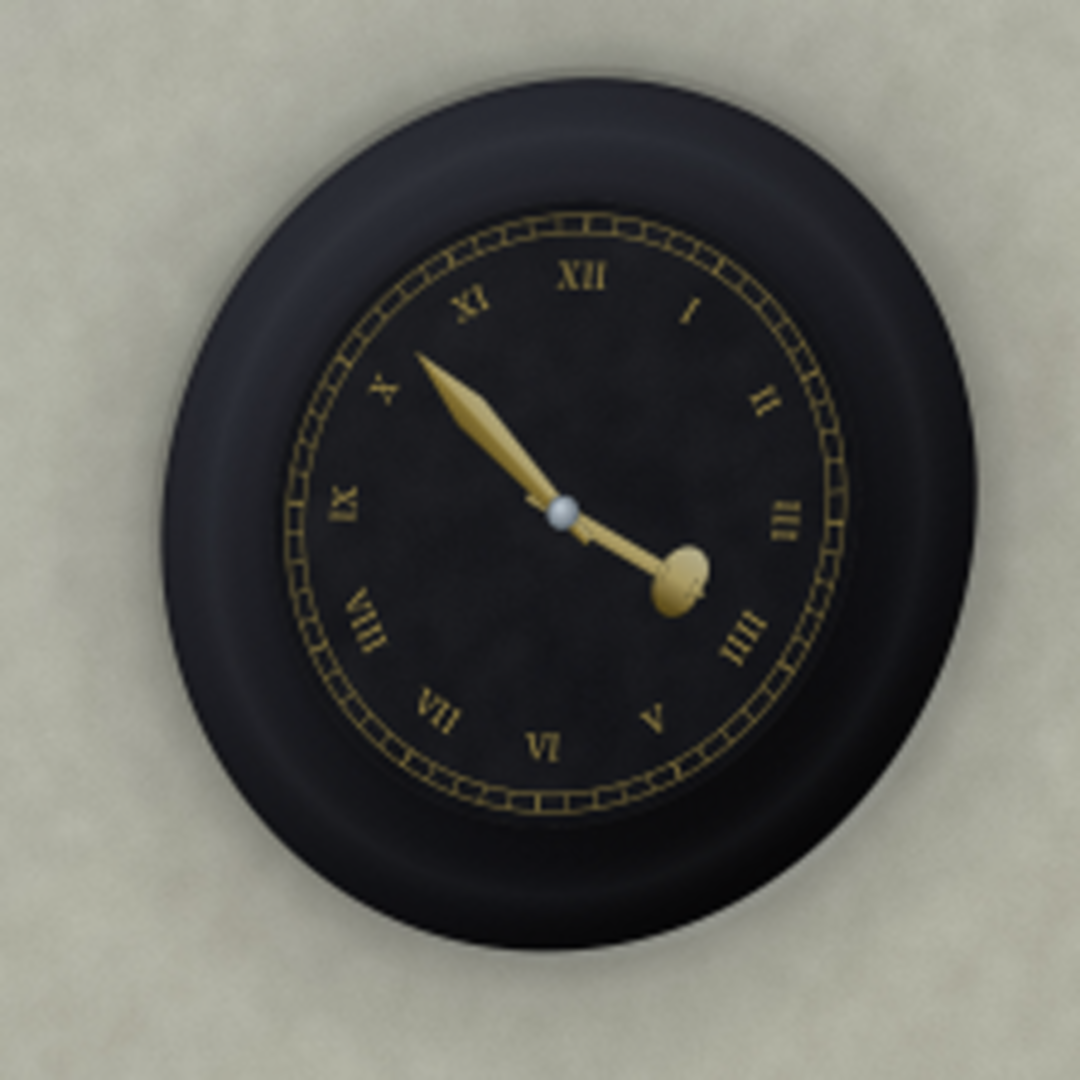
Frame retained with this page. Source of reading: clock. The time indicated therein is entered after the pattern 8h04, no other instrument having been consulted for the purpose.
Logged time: 3h52
